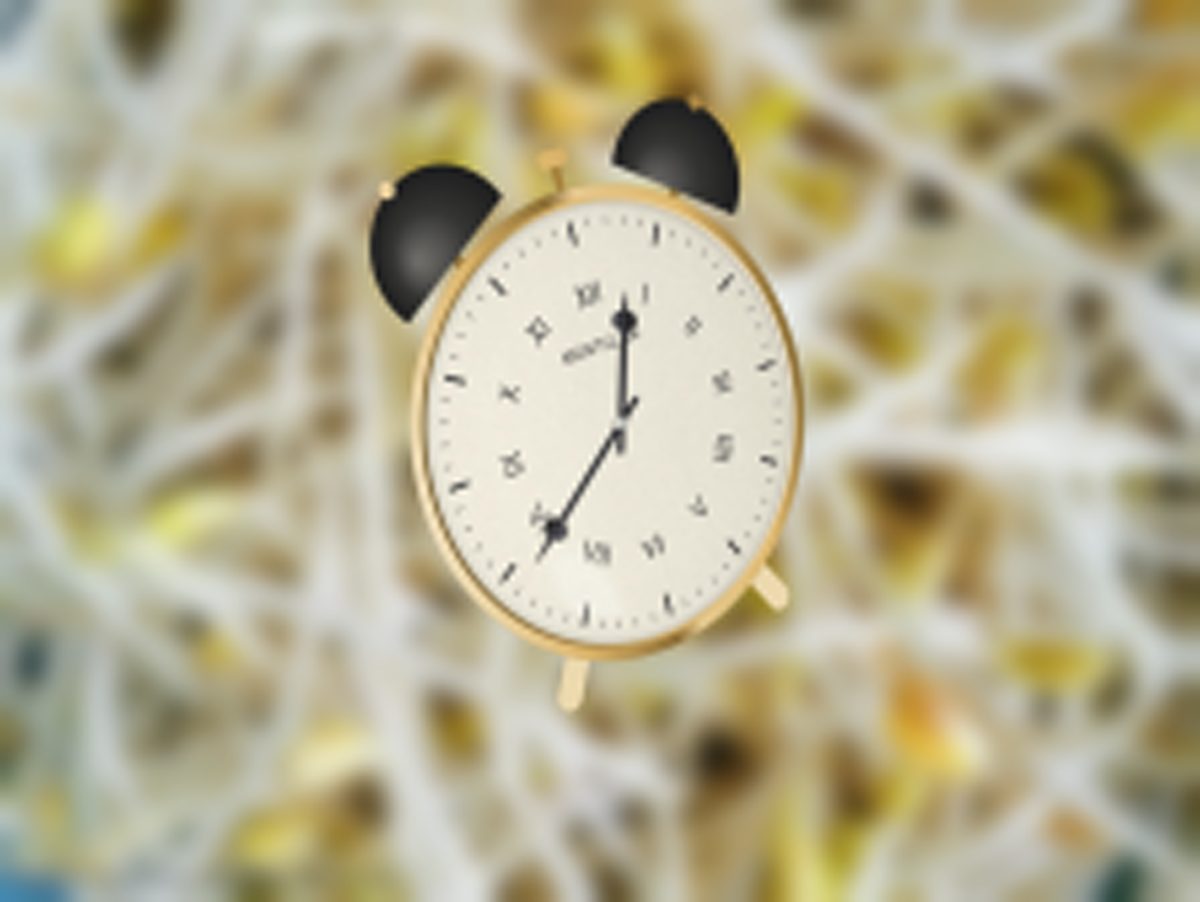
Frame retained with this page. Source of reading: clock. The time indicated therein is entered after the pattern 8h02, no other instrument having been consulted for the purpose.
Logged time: 12h39
